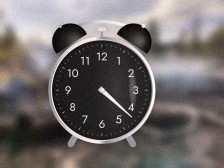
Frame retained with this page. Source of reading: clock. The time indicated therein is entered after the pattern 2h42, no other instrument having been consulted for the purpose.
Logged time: 4h22
